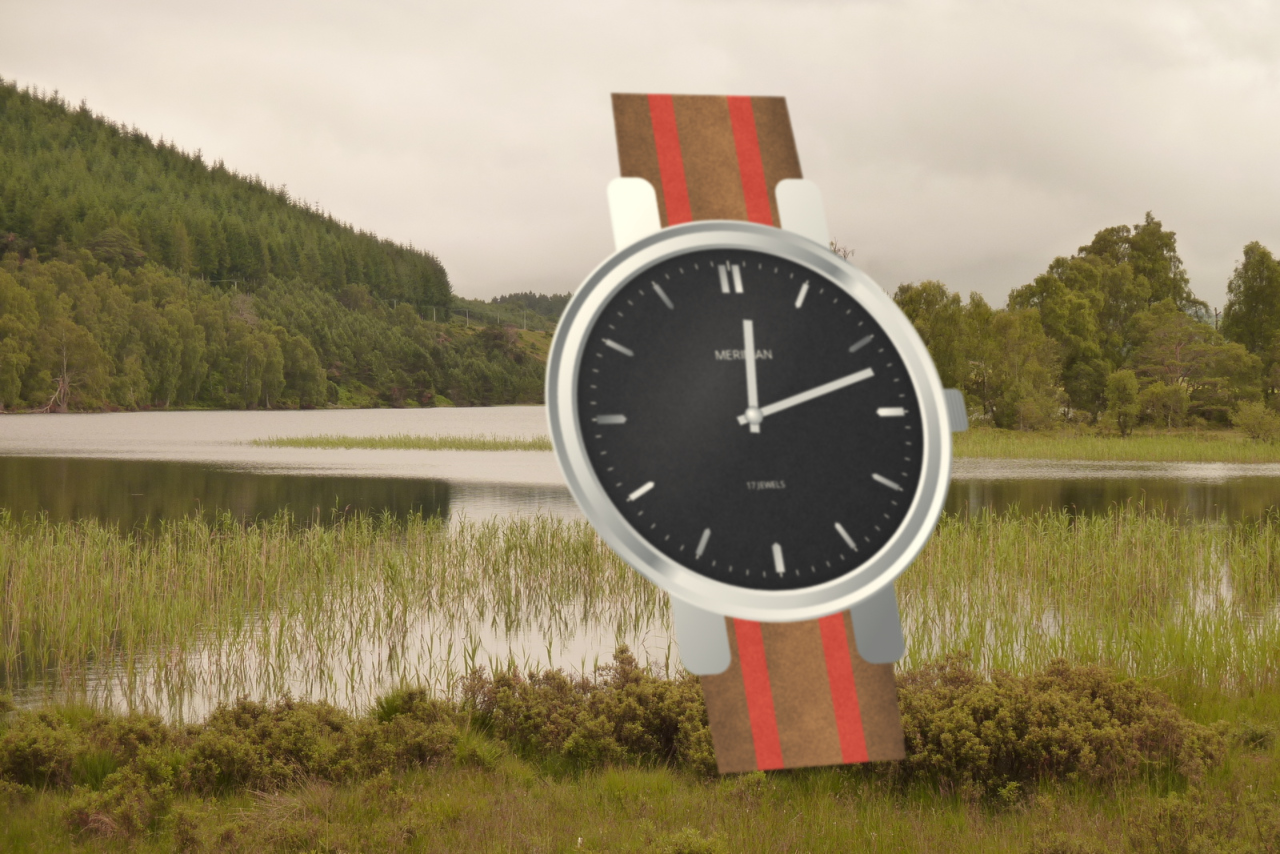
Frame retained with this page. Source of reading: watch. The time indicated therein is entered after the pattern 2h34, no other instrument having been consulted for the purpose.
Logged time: 12h12
